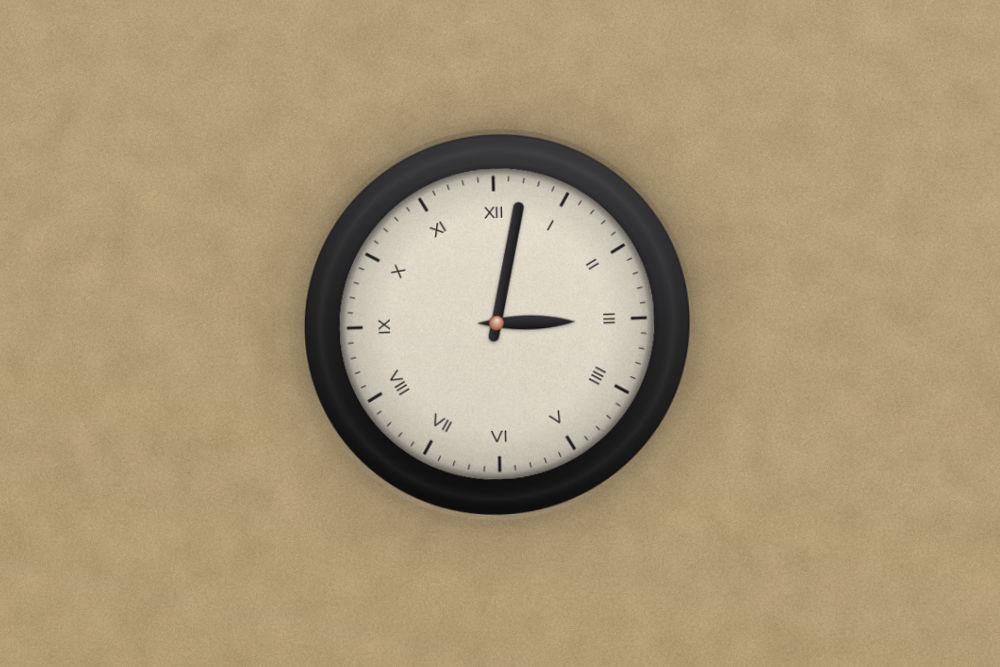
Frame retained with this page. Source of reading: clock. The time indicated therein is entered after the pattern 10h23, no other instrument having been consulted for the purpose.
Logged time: 3h02
